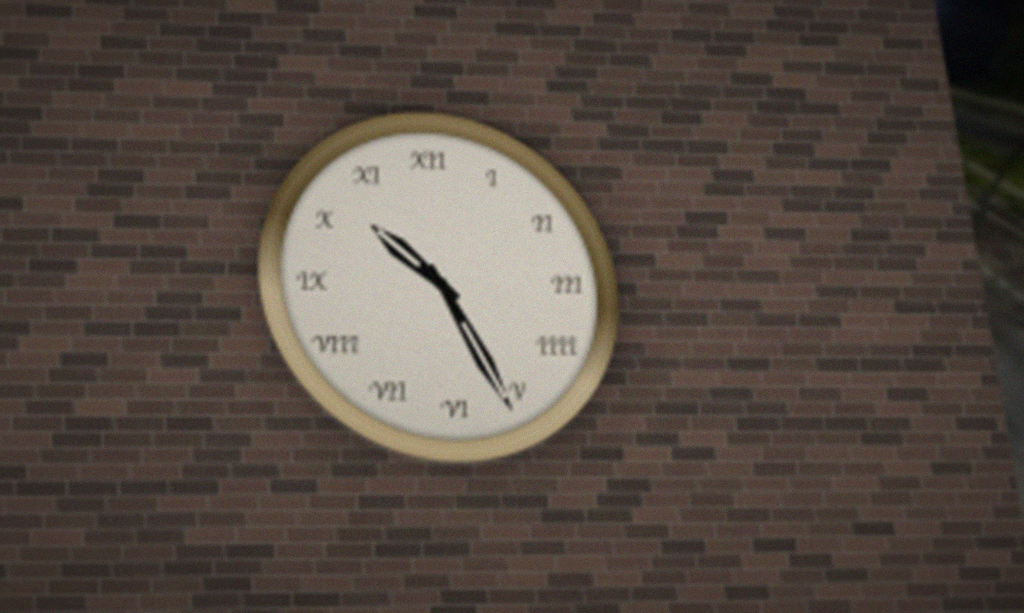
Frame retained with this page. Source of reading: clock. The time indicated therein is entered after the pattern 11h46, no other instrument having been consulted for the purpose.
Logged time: 10h26
